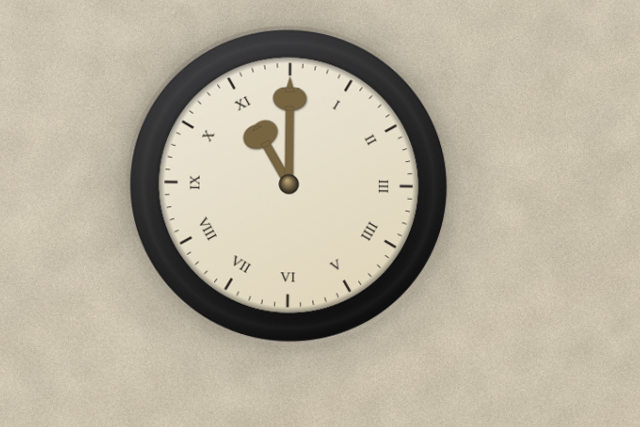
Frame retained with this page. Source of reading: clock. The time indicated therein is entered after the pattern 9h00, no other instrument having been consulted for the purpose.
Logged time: 11h00
